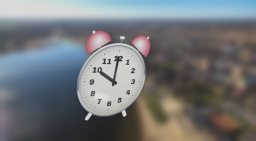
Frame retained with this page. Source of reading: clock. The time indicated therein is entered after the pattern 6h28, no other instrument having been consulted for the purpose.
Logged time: 10h00
